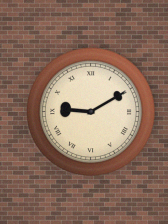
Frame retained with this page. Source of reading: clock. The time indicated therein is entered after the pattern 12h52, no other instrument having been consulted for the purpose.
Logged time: 9h10
